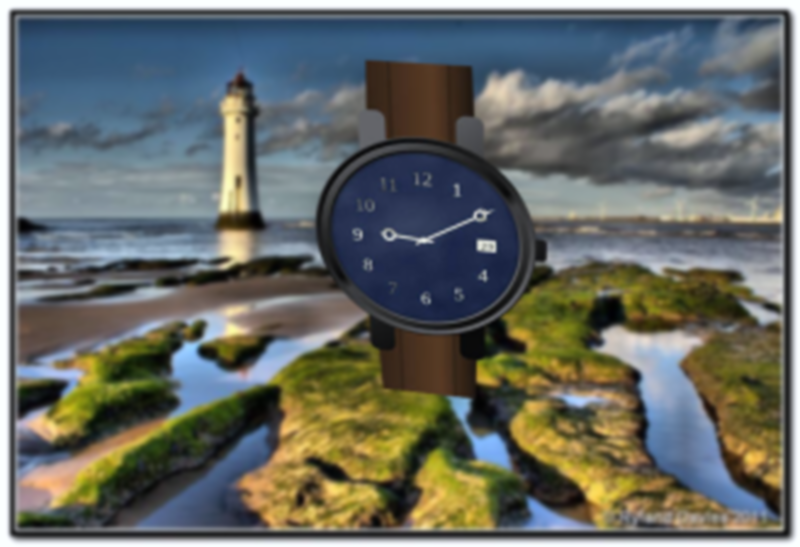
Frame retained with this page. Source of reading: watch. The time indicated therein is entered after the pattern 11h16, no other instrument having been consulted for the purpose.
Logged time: 9h10
